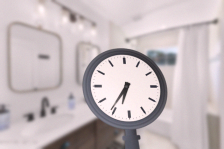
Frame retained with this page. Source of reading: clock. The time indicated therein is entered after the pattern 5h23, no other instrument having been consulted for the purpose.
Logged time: 6h36
